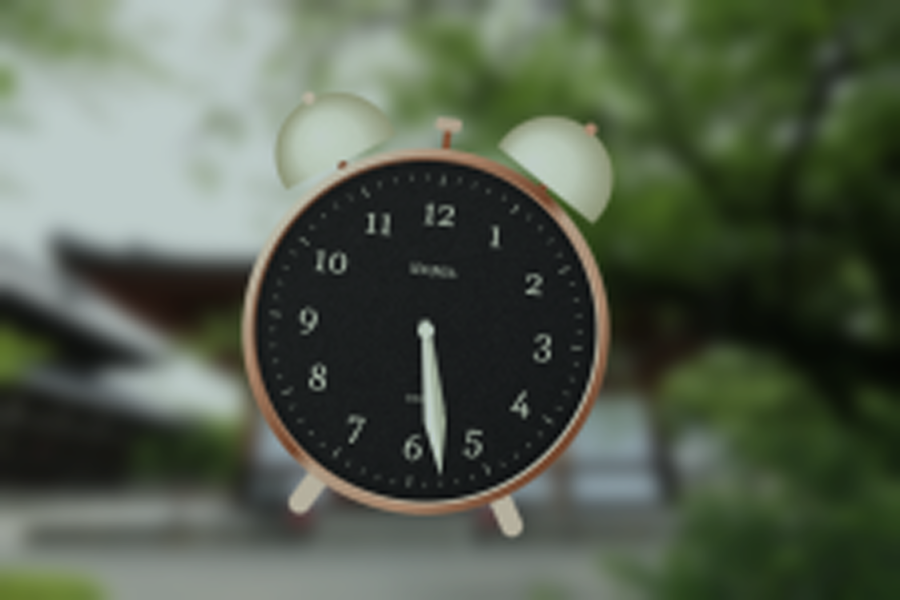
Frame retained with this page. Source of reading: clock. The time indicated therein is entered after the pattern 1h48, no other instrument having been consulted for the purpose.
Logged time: 5h28
